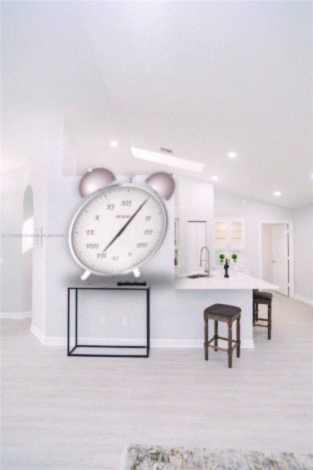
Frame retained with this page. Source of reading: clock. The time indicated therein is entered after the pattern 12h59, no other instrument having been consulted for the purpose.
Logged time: 7h05
